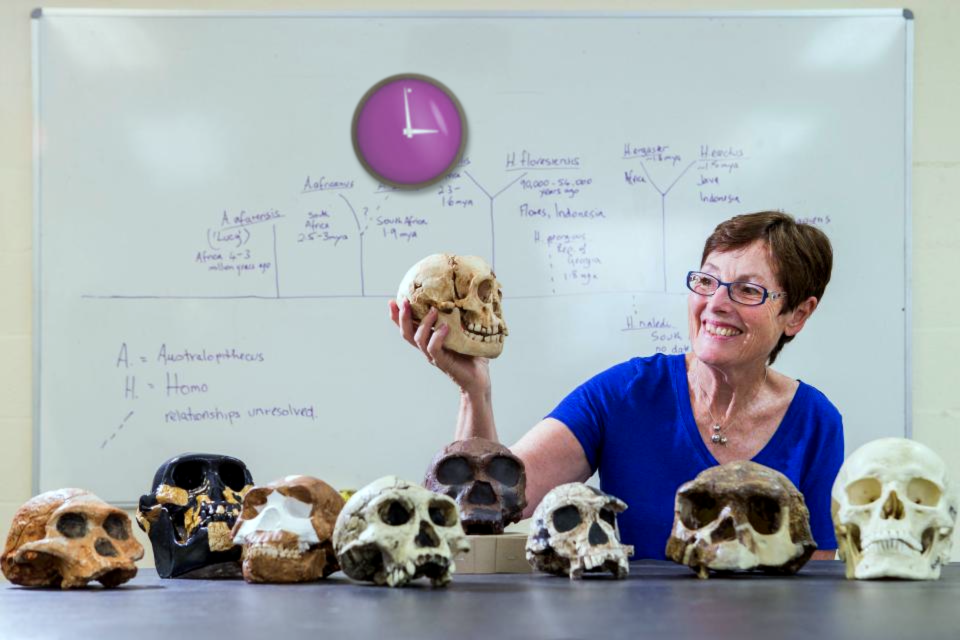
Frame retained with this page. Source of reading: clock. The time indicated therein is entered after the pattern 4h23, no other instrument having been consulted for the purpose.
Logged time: 2h59
